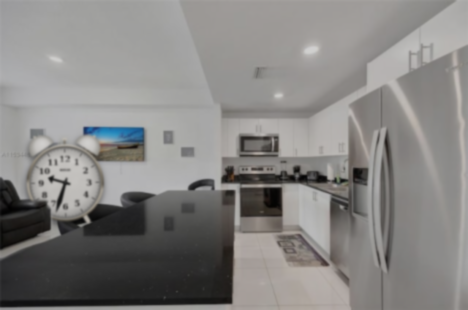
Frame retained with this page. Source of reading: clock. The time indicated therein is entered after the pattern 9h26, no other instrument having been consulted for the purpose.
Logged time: 9h33
